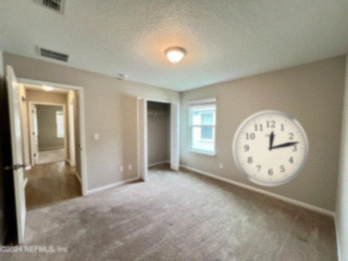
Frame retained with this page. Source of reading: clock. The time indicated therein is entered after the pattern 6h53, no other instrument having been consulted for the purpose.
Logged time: 12h13
